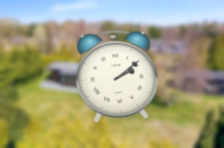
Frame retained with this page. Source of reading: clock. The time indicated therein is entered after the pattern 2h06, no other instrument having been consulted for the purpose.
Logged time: 2h09
